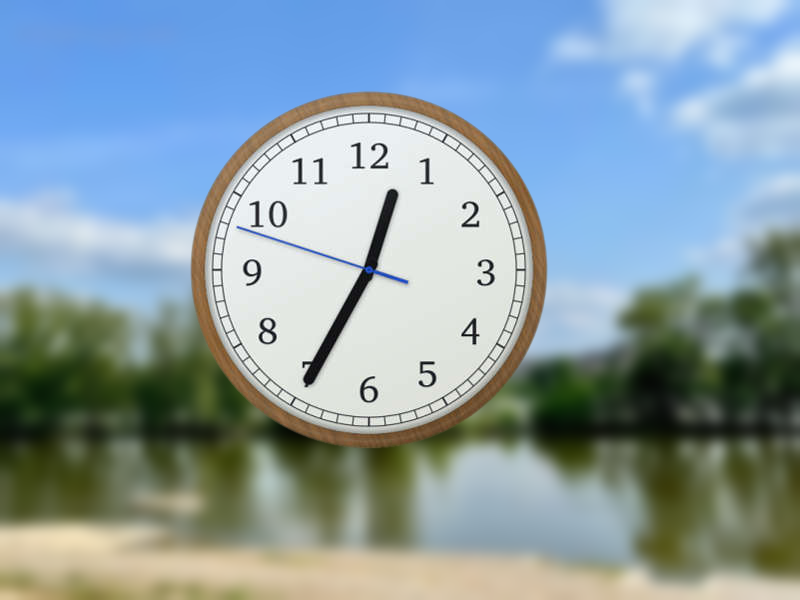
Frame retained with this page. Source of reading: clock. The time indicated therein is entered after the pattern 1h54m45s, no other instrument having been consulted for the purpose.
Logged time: 12h34m48s
